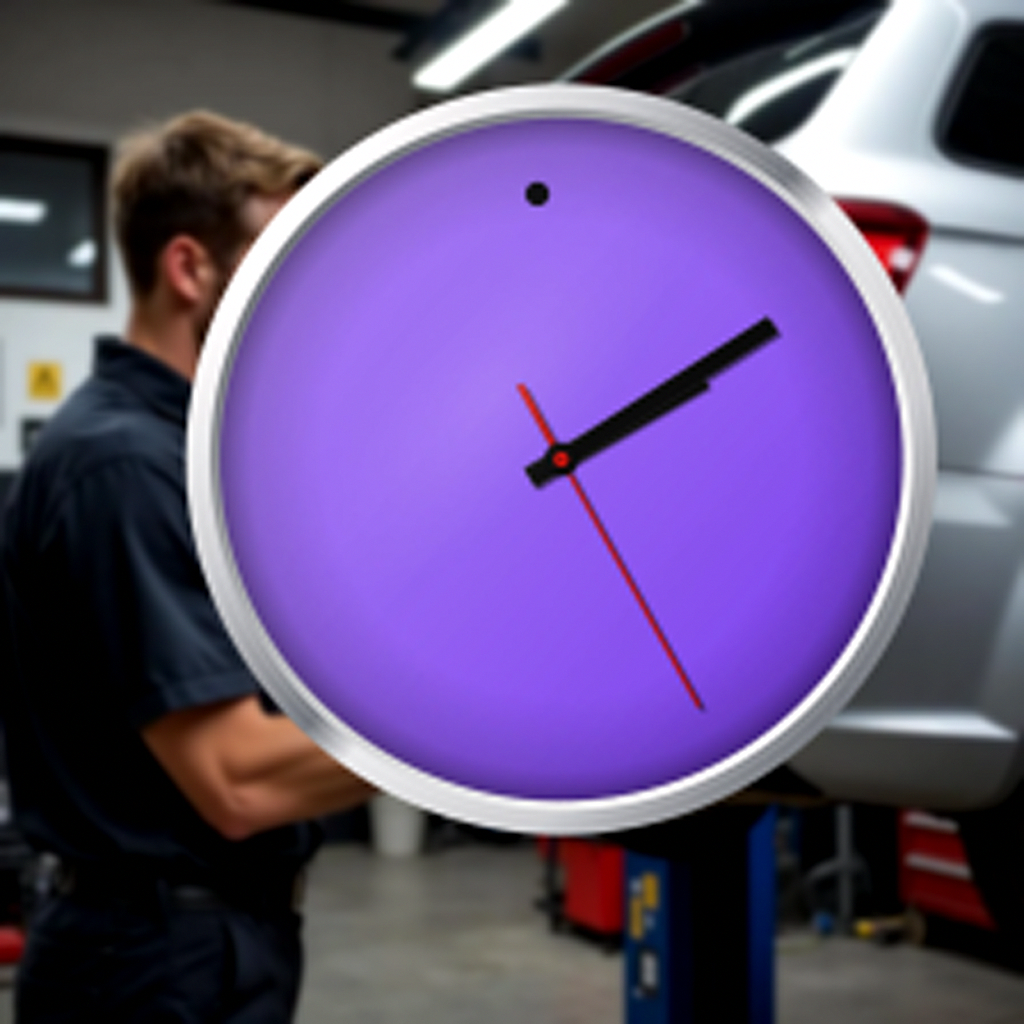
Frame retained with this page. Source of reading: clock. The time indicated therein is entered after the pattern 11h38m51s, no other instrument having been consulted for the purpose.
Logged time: 2h10m26s
